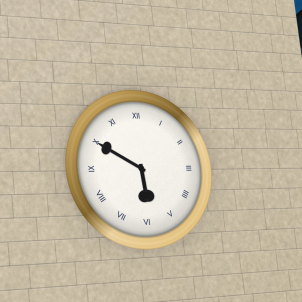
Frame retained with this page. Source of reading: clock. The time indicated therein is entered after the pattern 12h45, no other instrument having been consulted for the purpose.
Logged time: 5h50
